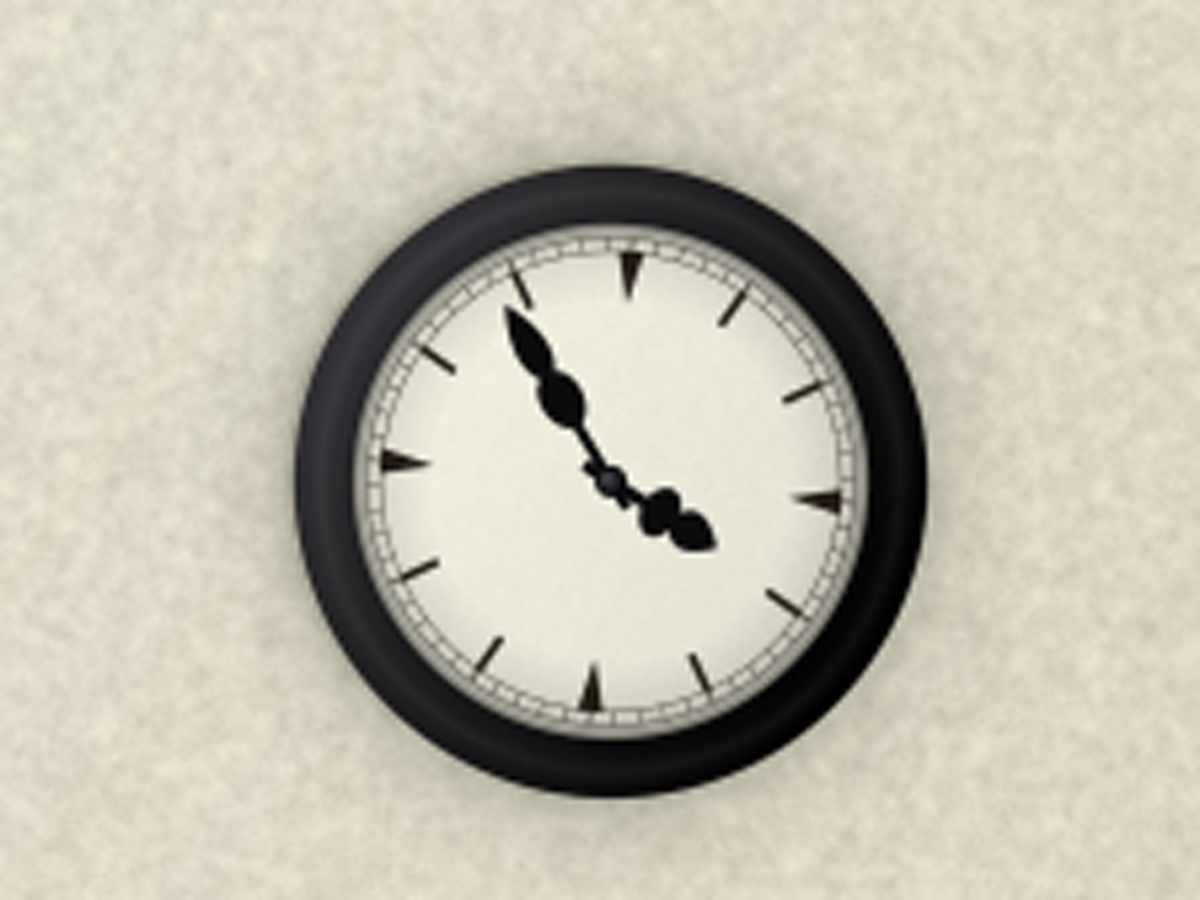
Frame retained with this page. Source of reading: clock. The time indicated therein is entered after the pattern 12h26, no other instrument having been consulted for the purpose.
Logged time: 3h54
